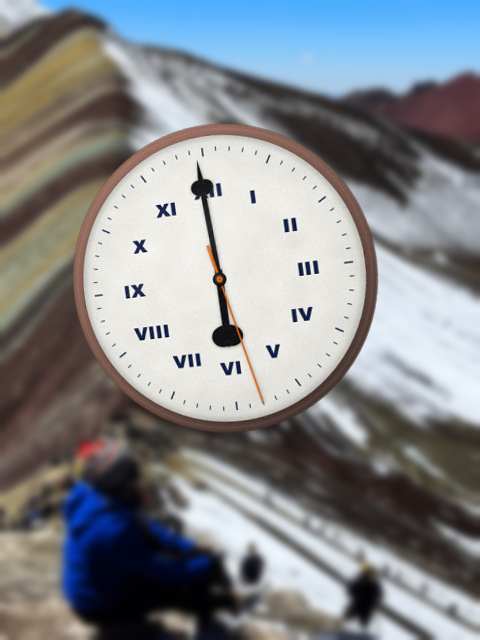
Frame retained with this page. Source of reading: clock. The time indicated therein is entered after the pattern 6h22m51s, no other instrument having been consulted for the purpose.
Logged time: 5h59m28s
